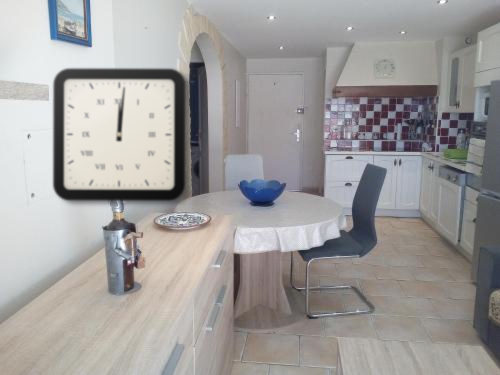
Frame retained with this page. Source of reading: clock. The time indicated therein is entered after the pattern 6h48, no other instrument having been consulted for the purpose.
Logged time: 12h01
